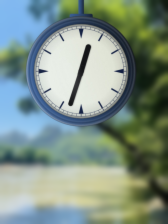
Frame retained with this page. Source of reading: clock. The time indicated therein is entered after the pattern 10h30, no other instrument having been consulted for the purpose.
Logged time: 12h33
